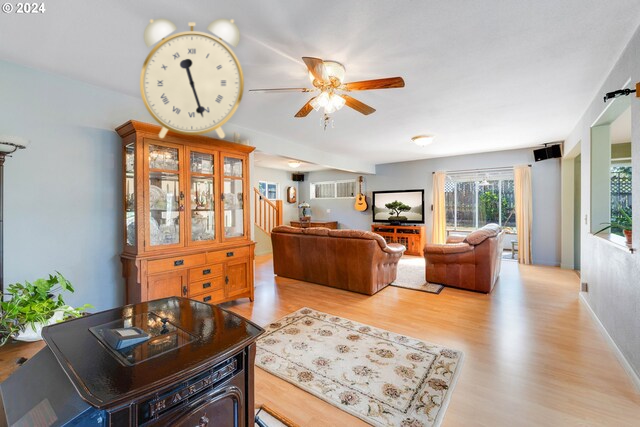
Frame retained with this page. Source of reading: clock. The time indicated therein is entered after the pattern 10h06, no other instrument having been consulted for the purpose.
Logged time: 11h27
